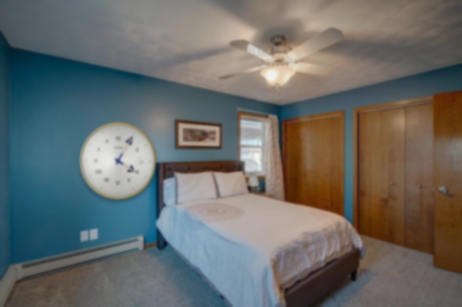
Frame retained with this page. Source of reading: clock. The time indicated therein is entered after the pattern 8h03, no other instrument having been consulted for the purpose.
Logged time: 4h05
